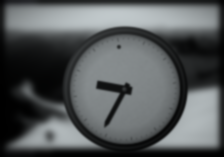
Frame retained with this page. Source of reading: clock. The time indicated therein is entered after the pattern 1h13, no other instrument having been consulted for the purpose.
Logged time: 9h36
